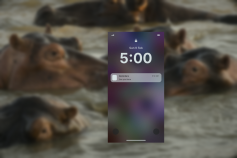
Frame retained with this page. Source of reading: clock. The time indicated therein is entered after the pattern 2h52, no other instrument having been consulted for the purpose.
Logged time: 5h00
